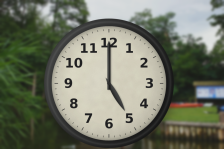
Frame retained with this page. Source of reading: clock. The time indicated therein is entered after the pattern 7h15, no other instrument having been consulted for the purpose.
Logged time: 5h00
